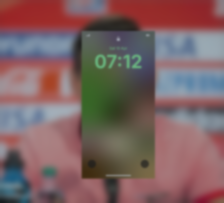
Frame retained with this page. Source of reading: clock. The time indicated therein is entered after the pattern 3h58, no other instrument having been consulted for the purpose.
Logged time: 7h12
